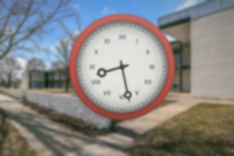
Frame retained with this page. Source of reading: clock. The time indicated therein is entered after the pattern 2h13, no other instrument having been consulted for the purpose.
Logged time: 8h28
